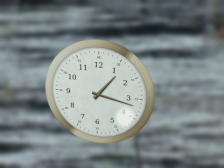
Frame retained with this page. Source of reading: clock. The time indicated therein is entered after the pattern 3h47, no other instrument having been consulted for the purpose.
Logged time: 1h17
